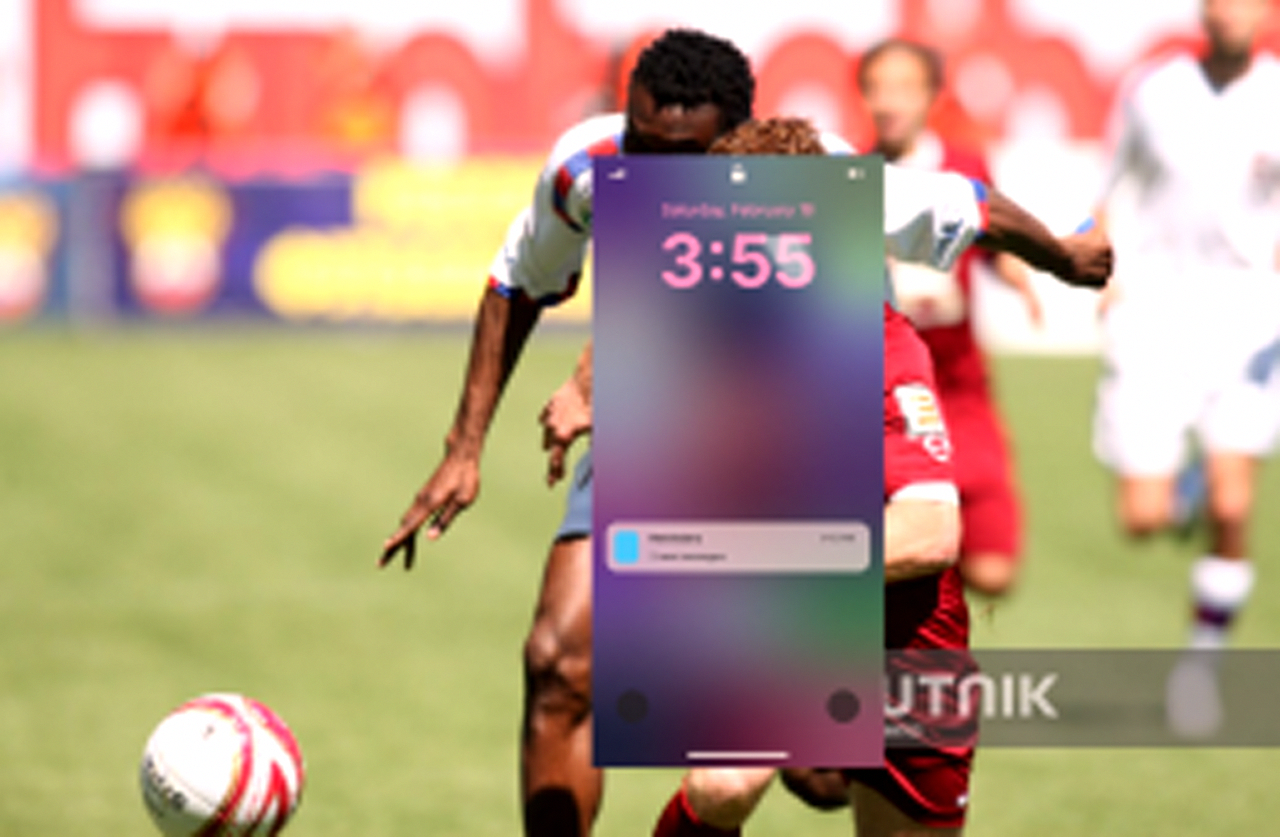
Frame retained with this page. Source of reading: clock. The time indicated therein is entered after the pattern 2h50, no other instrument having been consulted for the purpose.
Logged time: 3h55
